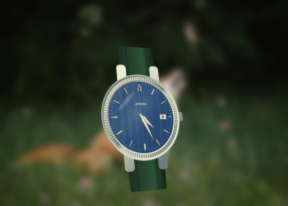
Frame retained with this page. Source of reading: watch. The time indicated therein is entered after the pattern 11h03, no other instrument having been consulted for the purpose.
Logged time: 4h26
